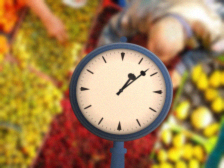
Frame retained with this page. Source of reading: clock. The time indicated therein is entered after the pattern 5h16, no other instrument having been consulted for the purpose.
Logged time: 1h08
